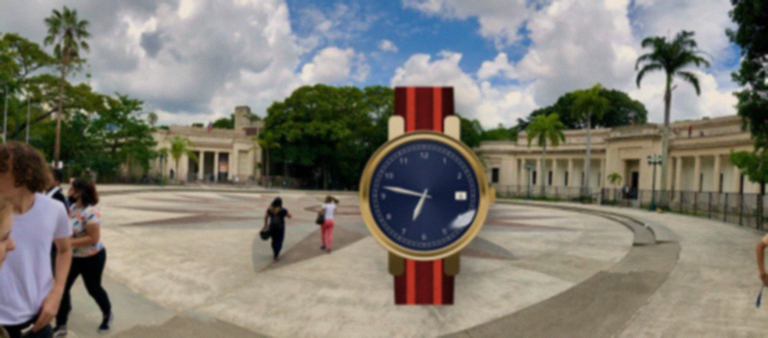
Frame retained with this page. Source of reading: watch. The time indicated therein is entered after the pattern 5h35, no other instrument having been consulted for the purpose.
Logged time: 6h47
